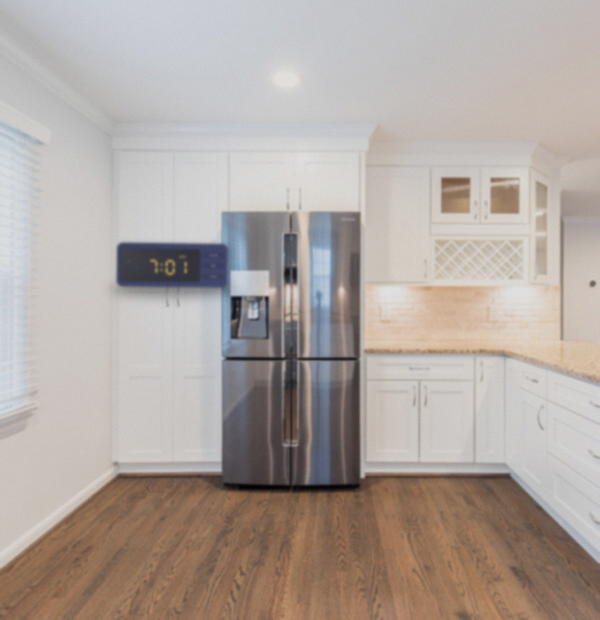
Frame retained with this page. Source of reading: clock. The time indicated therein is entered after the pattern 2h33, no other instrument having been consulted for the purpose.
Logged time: 7h01
